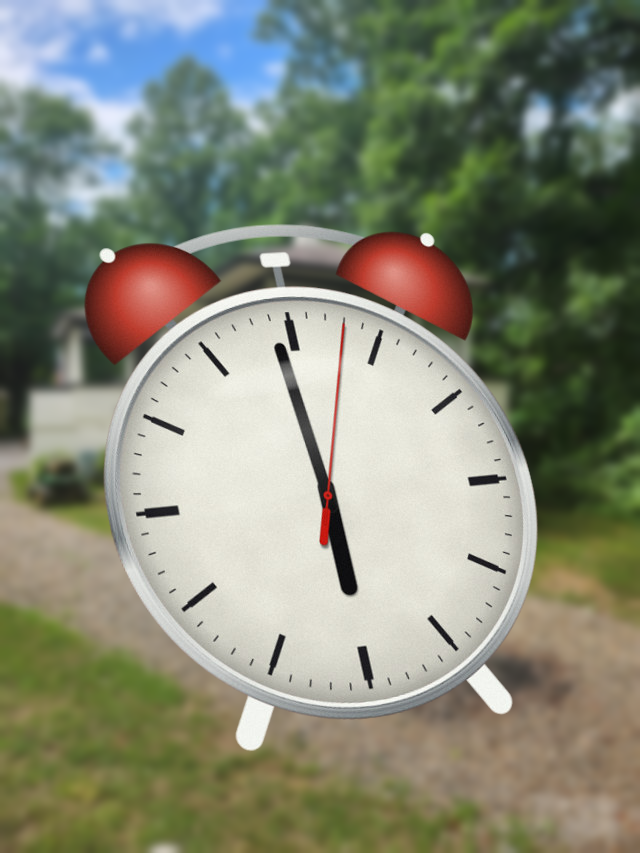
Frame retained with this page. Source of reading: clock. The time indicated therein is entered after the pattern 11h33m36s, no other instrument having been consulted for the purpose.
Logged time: 5h59m03s
